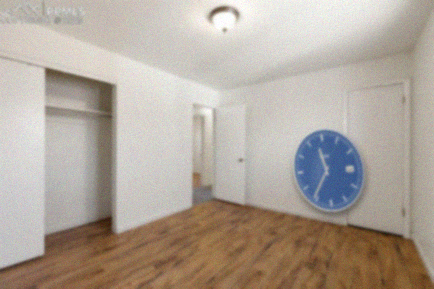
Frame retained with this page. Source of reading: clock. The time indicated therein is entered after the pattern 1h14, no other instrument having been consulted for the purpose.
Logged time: 11h36
